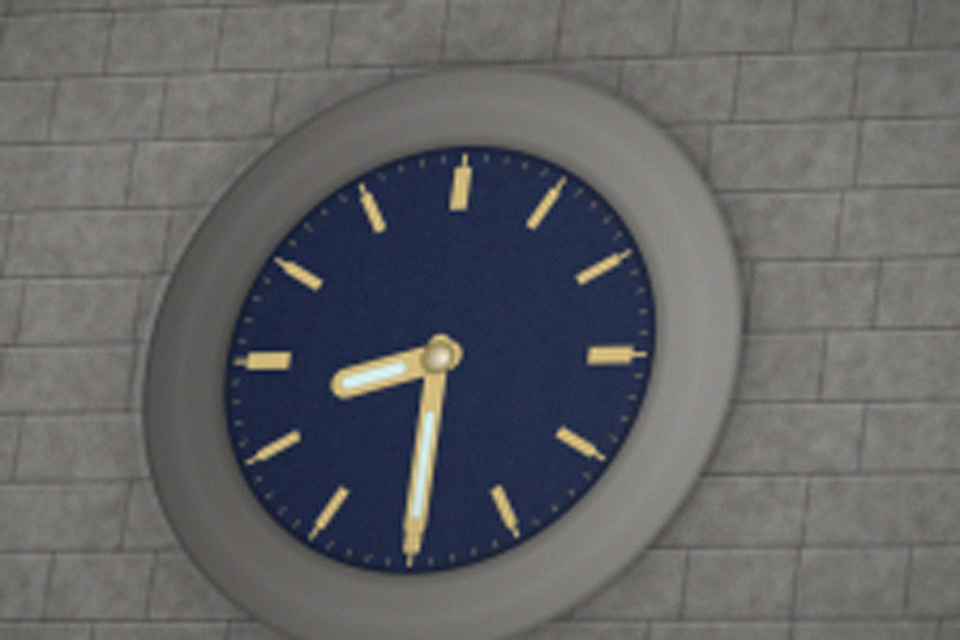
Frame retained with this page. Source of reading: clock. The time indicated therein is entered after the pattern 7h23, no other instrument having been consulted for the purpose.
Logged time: 8h30
